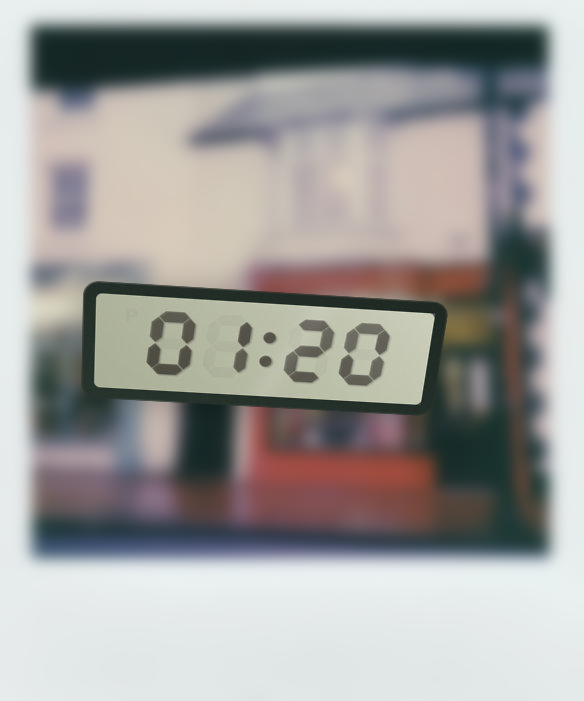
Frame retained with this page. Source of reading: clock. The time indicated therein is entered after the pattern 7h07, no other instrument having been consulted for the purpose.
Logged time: 1h20
